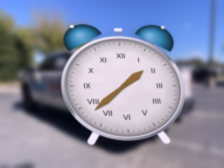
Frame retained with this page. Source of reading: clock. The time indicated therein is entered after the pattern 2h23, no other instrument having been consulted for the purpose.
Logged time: 1h38
